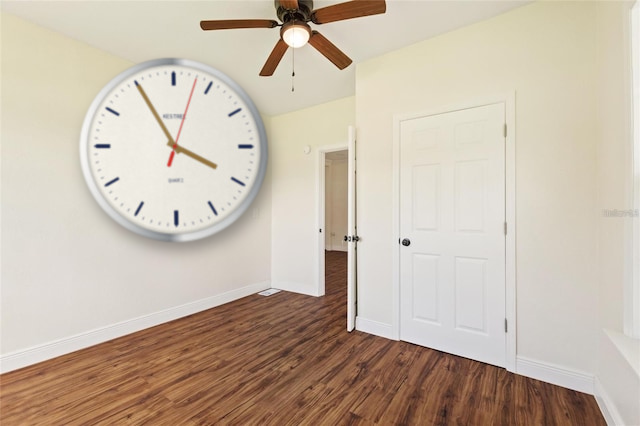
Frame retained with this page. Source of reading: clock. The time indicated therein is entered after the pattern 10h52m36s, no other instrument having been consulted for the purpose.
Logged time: 3h55m03s
